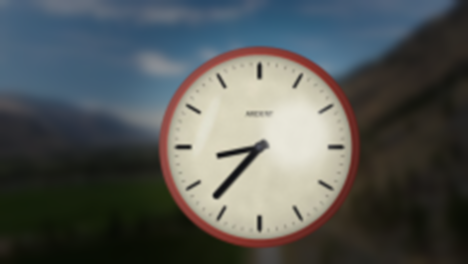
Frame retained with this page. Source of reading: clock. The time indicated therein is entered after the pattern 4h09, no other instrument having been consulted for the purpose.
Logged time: 8h37
